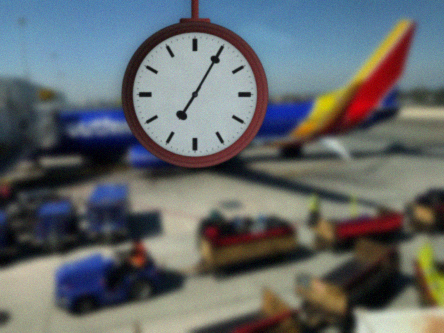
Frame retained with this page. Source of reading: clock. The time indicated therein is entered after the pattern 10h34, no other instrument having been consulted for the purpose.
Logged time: 7h05
